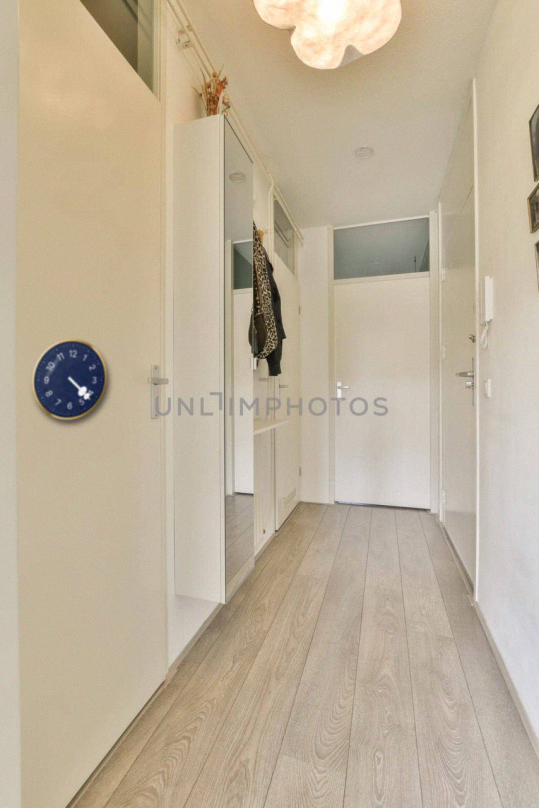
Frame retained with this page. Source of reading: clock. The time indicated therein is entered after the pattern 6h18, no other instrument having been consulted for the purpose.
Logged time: 4h22
